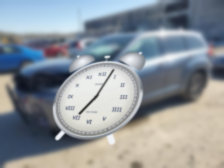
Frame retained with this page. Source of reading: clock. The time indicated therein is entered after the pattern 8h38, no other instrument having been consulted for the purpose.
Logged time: 7h03
